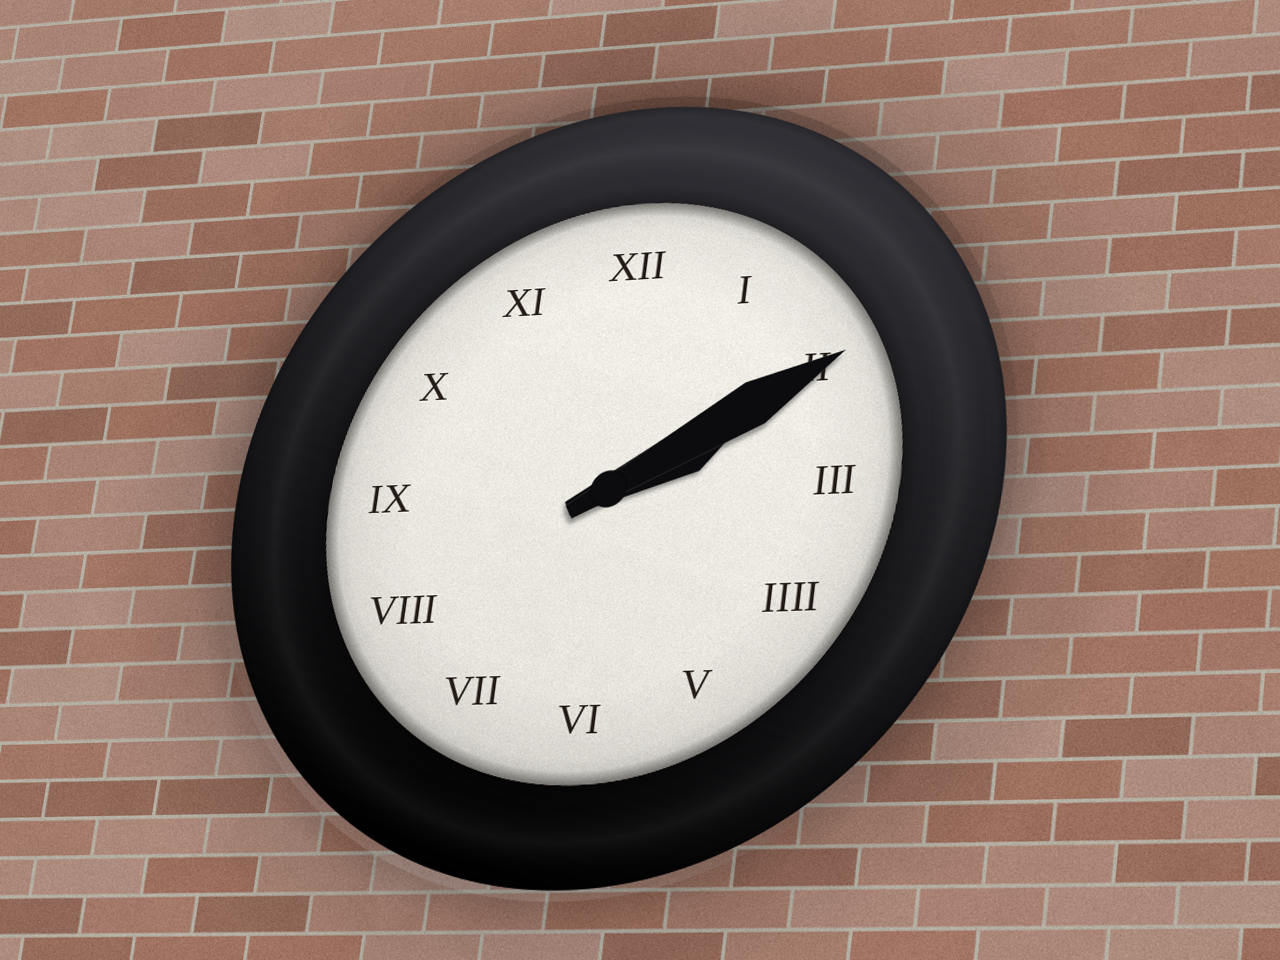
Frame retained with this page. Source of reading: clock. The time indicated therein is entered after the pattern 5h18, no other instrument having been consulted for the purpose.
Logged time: 2h10
